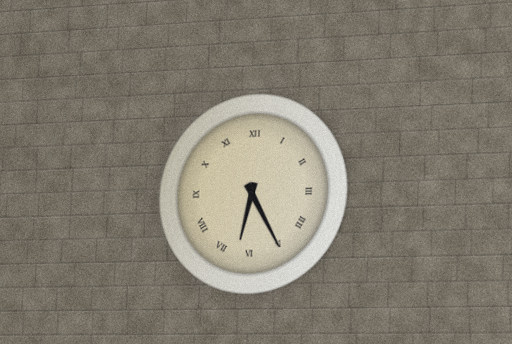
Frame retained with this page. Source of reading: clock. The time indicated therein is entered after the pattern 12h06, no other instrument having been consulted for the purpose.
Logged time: 6h25
